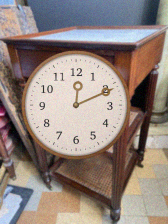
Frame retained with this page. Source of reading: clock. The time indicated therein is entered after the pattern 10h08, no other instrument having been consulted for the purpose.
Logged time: 12h11
